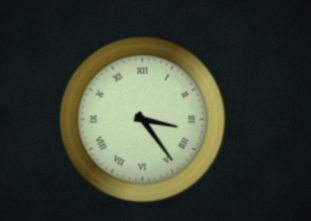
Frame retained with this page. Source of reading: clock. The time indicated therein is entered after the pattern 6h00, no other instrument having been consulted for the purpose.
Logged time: 3h24
